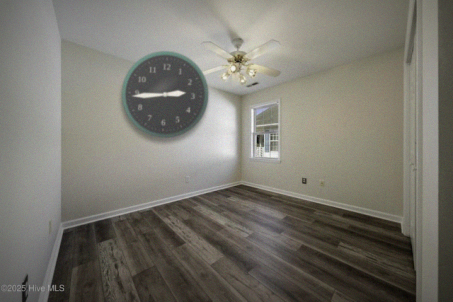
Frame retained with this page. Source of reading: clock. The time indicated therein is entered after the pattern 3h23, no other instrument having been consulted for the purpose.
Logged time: 2h44
